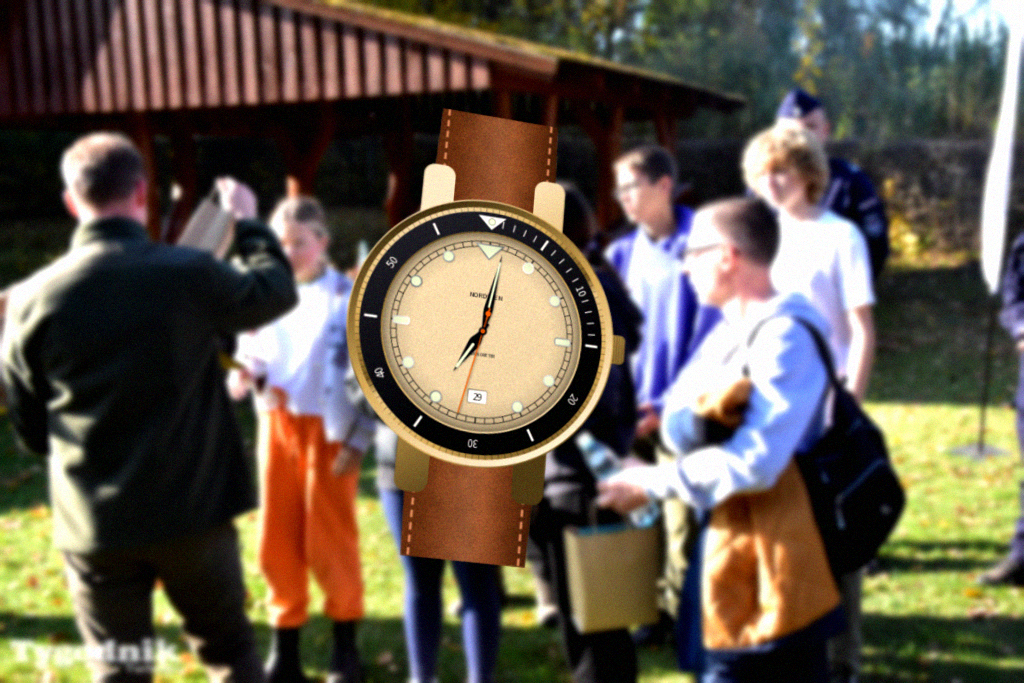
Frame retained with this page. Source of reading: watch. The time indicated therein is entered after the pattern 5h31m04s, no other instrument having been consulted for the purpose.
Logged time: 7h01m32s
